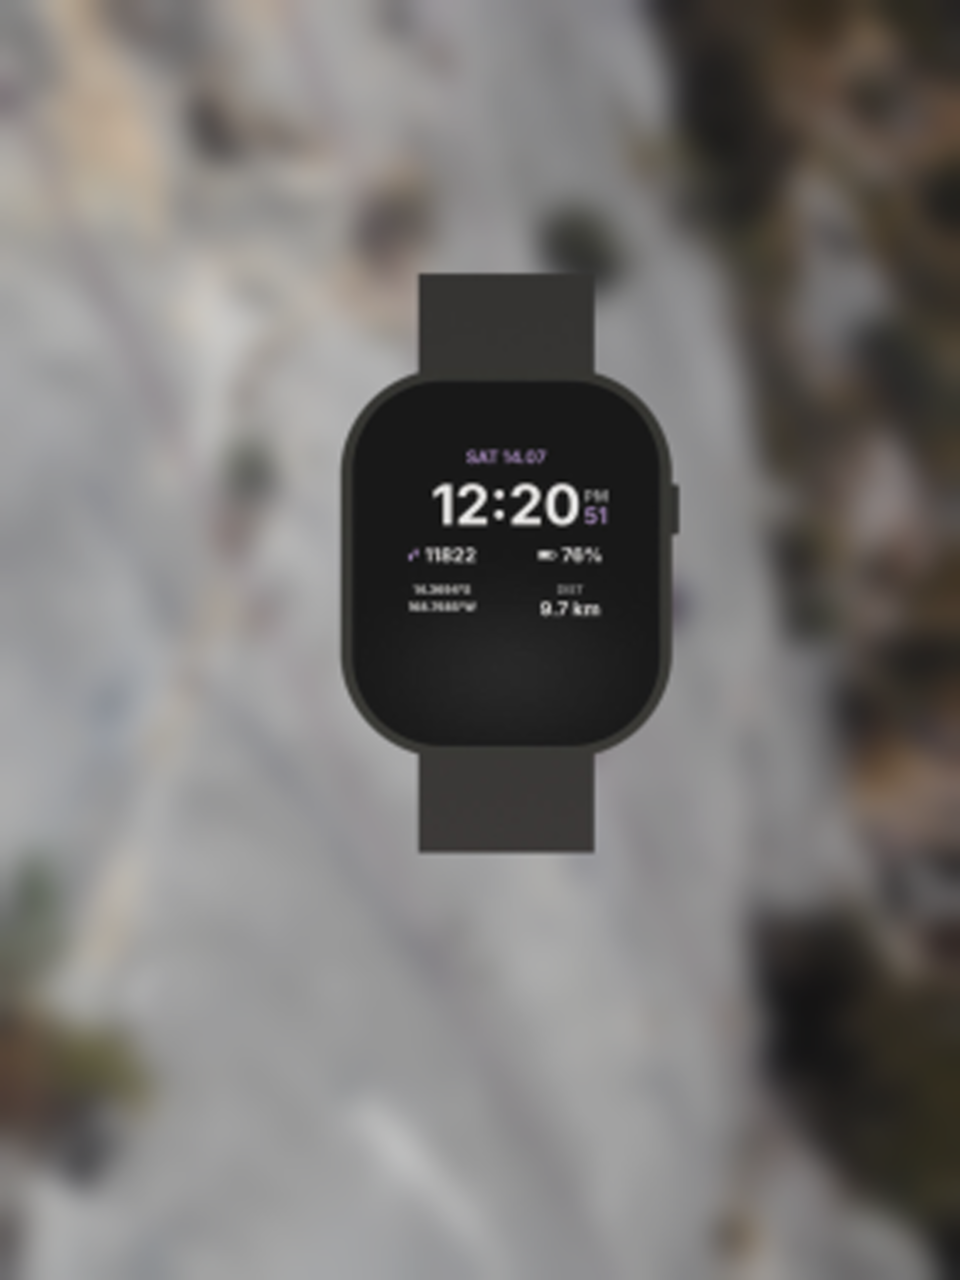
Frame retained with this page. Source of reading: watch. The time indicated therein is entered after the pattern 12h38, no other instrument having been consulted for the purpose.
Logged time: 12h20
